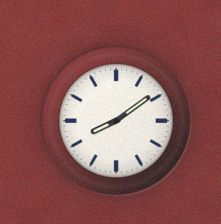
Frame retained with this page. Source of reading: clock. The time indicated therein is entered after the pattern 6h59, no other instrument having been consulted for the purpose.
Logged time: 8h09
